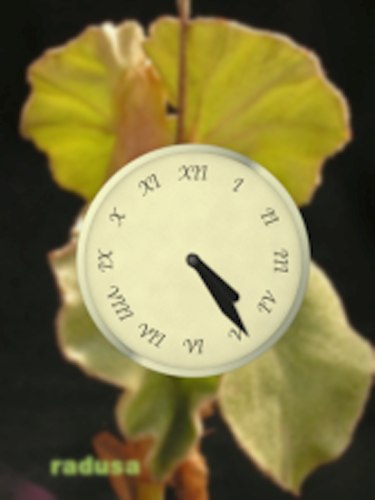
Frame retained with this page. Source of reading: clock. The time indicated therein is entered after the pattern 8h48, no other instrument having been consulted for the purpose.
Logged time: 4h24
